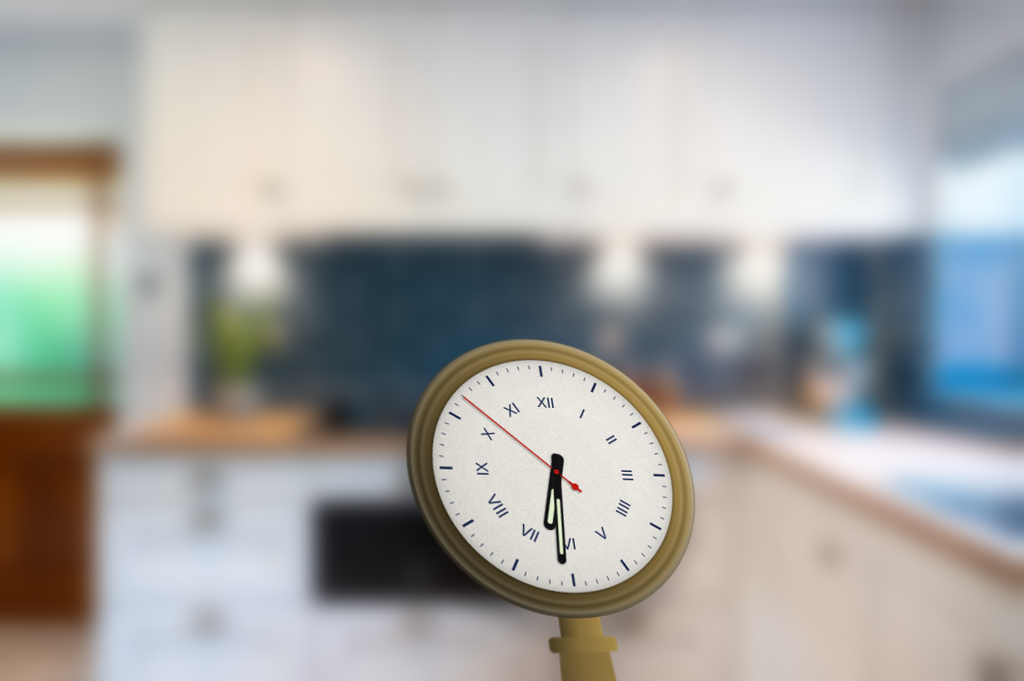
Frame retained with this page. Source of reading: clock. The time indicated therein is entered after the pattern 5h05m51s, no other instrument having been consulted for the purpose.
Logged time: 6h30m52s
